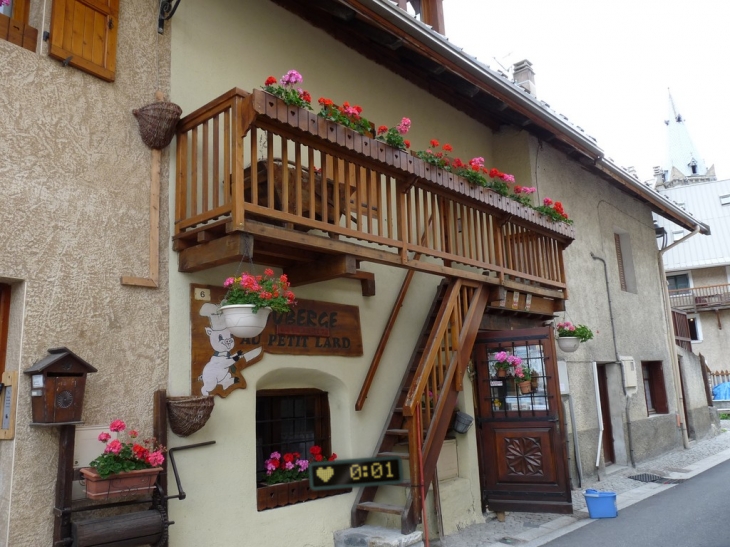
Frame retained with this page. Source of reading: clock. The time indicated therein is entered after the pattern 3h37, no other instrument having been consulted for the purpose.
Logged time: 0h01
